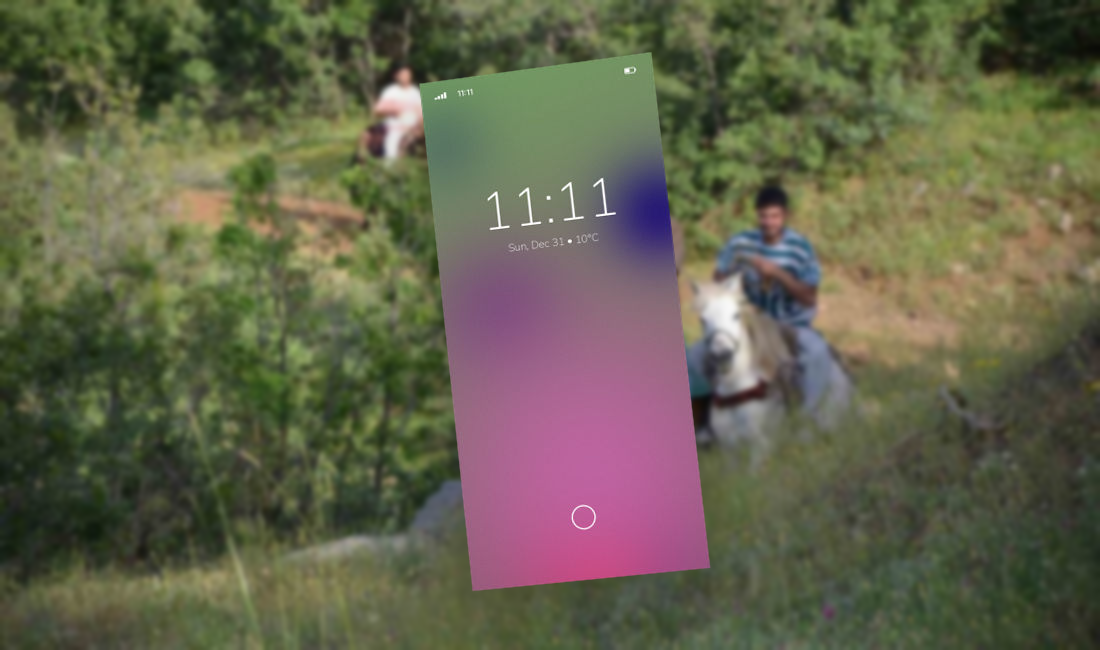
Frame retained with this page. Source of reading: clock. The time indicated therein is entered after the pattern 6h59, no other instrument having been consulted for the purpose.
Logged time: 11h11
